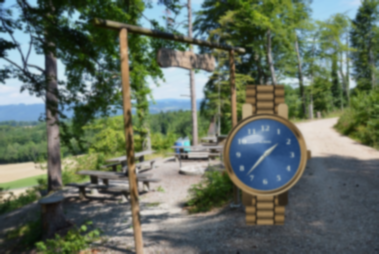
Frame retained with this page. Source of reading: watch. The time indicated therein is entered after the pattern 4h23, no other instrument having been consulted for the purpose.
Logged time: 1h37
